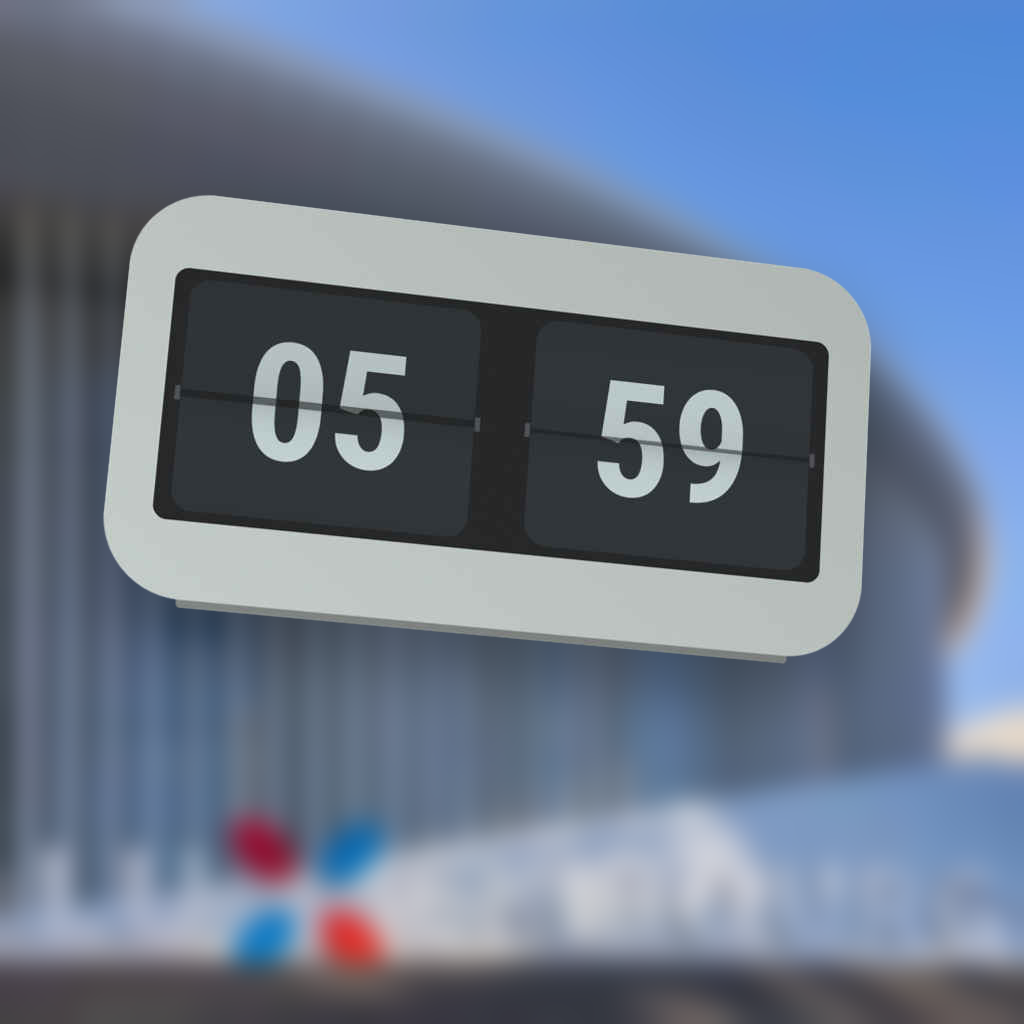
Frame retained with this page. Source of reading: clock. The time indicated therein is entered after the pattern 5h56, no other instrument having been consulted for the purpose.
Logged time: 5h59
